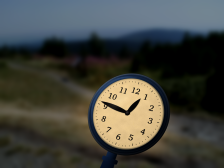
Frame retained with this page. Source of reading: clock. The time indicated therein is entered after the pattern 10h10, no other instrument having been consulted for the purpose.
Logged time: 12h46
